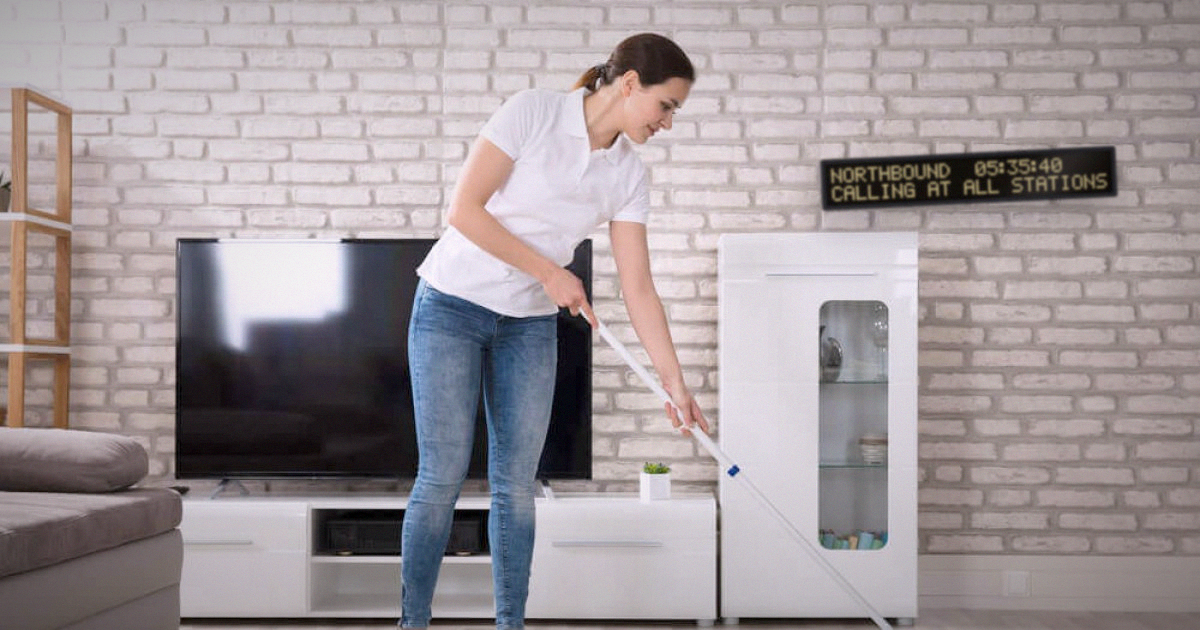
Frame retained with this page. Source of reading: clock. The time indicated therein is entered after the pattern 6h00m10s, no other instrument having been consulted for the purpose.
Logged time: 5h35m40s
